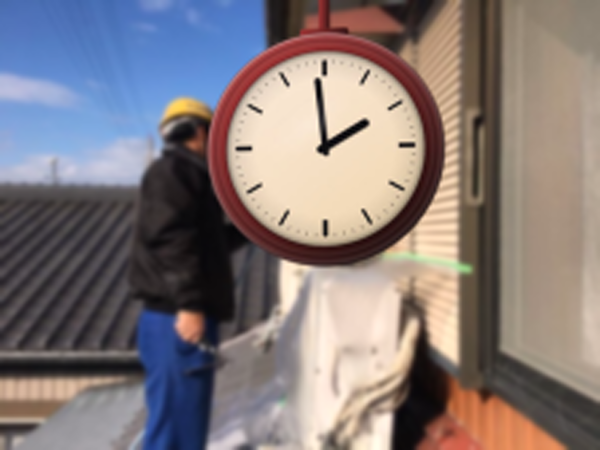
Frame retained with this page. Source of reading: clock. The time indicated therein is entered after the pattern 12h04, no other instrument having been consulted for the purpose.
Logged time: 1h59
